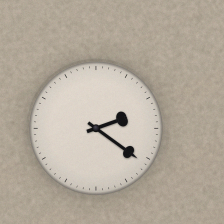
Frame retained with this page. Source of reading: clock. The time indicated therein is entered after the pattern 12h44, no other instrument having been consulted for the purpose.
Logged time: 2h21
